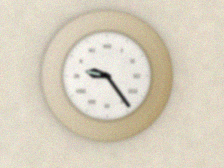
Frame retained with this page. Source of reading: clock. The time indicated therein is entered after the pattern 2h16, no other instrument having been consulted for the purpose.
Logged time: 9h24
